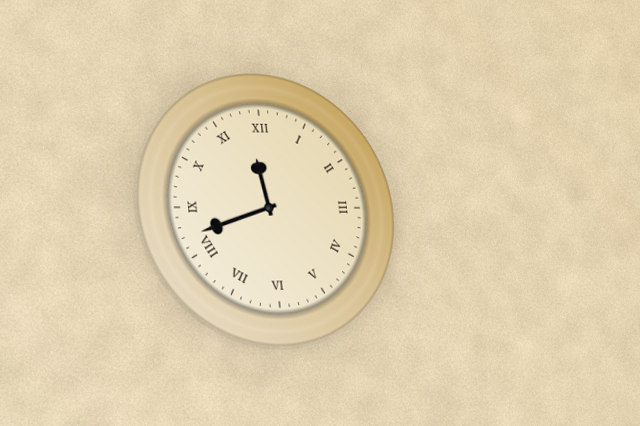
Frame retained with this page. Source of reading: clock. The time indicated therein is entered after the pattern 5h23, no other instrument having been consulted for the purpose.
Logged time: 11h42
